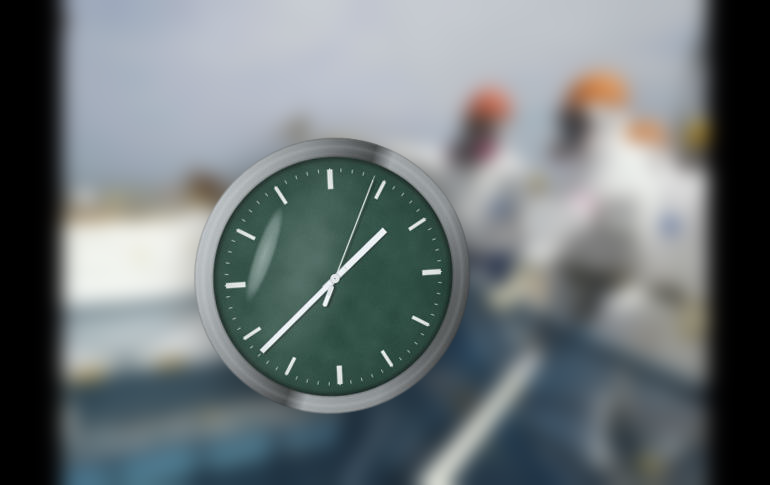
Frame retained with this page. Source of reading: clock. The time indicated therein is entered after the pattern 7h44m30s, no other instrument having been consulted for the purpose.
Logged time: 1h38m04s
